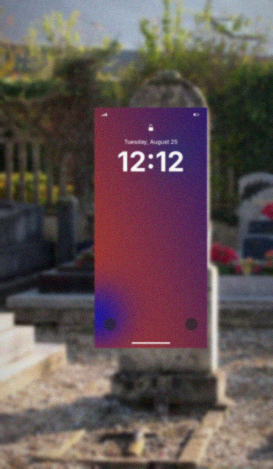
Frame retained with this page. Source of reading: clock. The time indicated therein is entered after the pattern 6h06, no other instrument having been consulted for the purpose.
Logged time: 12h12
